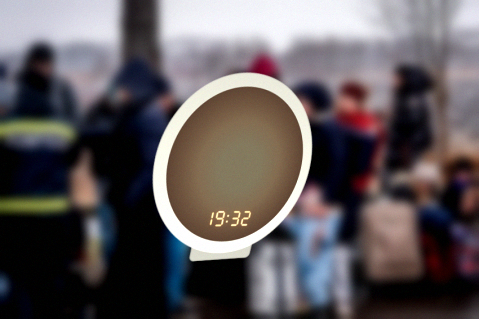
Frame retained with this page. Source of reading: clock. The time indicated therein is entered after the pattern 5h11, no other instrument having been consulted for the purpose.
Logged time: 19h32
